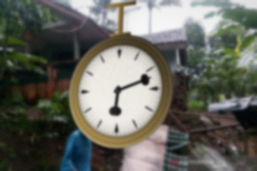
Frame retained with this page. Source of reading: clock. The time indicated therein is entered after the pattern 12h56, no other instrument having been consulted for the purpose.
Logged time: 6h12
